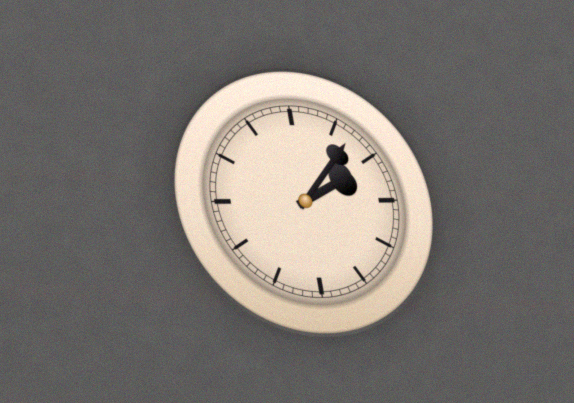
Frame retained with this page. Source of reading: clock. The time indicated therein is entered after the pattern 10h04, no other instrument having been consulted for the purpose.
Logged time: 2h07
